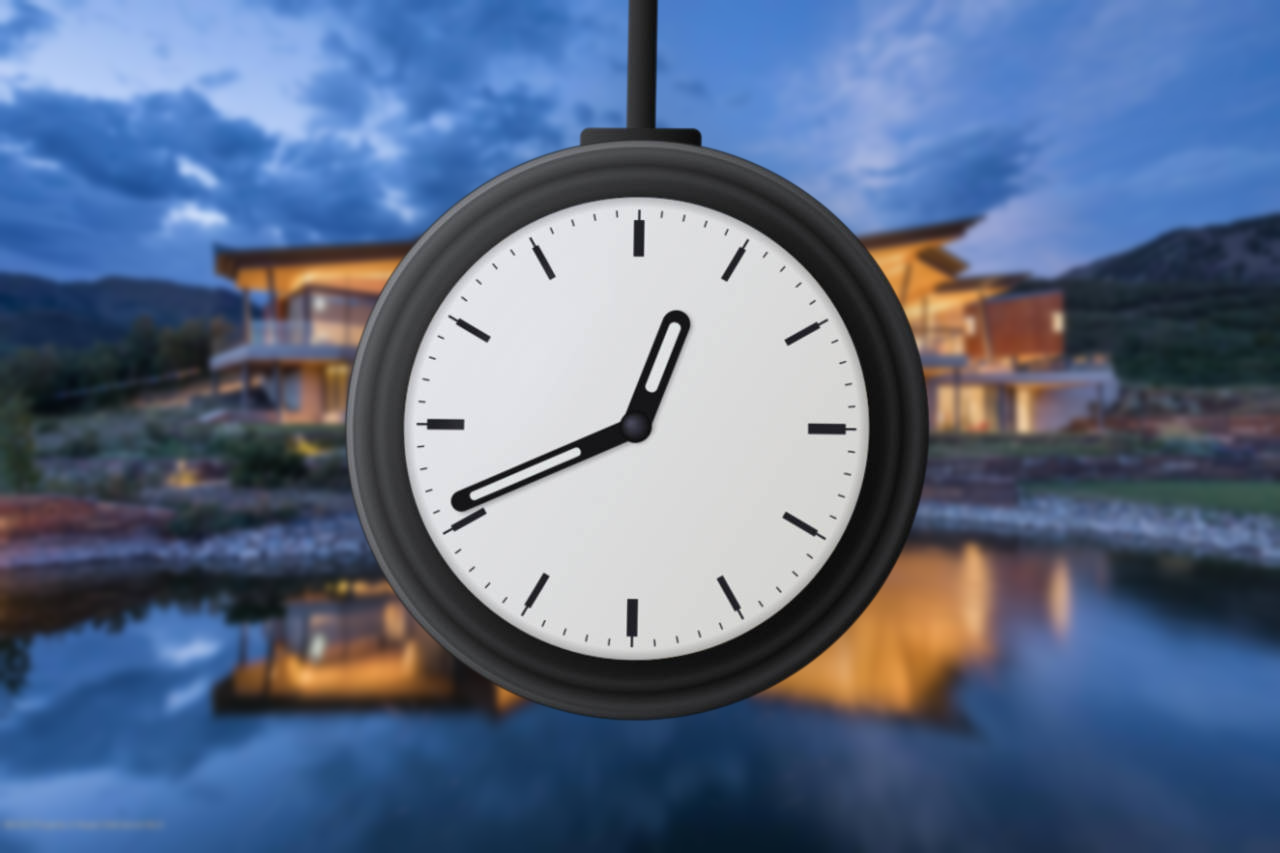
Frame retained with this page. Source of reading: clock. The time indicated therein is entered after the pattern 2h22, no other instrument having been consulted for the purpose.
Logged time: 12h41
